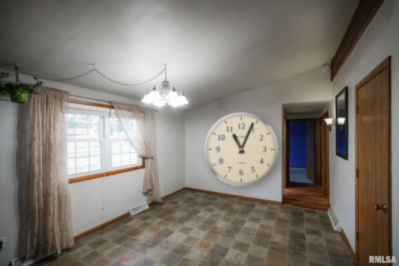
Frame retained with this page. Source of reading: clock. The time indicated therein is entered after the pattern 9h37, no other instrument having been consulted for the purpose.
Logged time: 11h04
